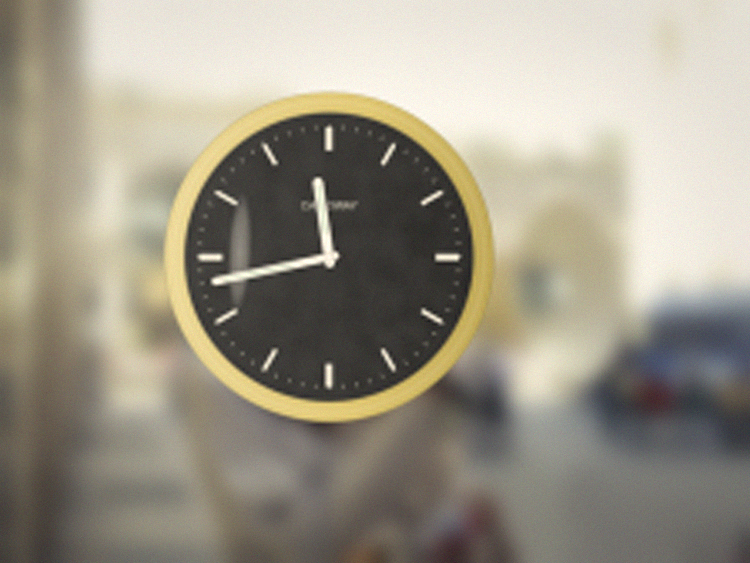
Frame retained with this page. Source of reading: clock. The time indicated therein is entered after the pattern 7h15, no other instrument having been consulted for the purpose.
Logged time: 11h43
